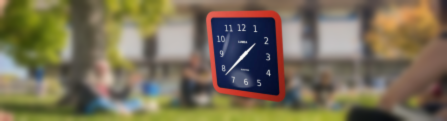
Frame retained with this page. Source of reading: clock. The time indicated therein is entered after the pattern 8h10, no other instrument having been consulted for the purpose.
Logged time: 1h38
